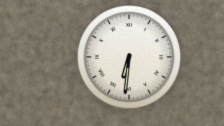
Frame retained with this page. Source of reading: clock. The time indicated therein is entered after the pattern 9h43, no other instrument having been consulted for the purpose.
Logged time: 6h31
